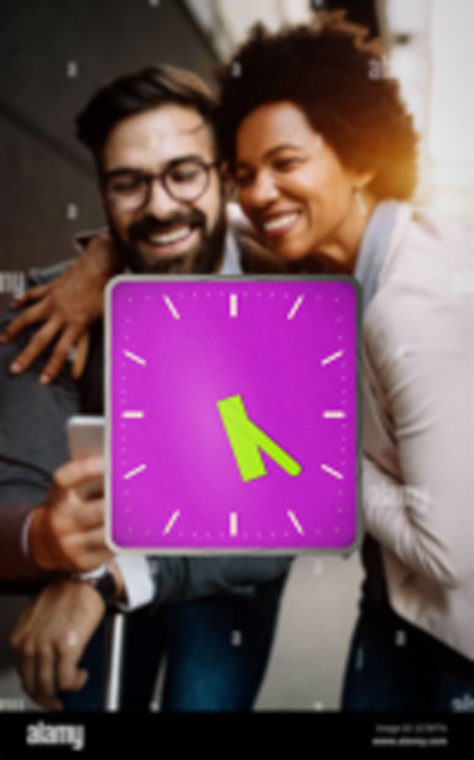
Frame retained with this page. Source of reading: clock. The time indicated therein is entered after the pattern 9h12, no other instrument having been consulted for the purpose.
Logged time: 5h22
